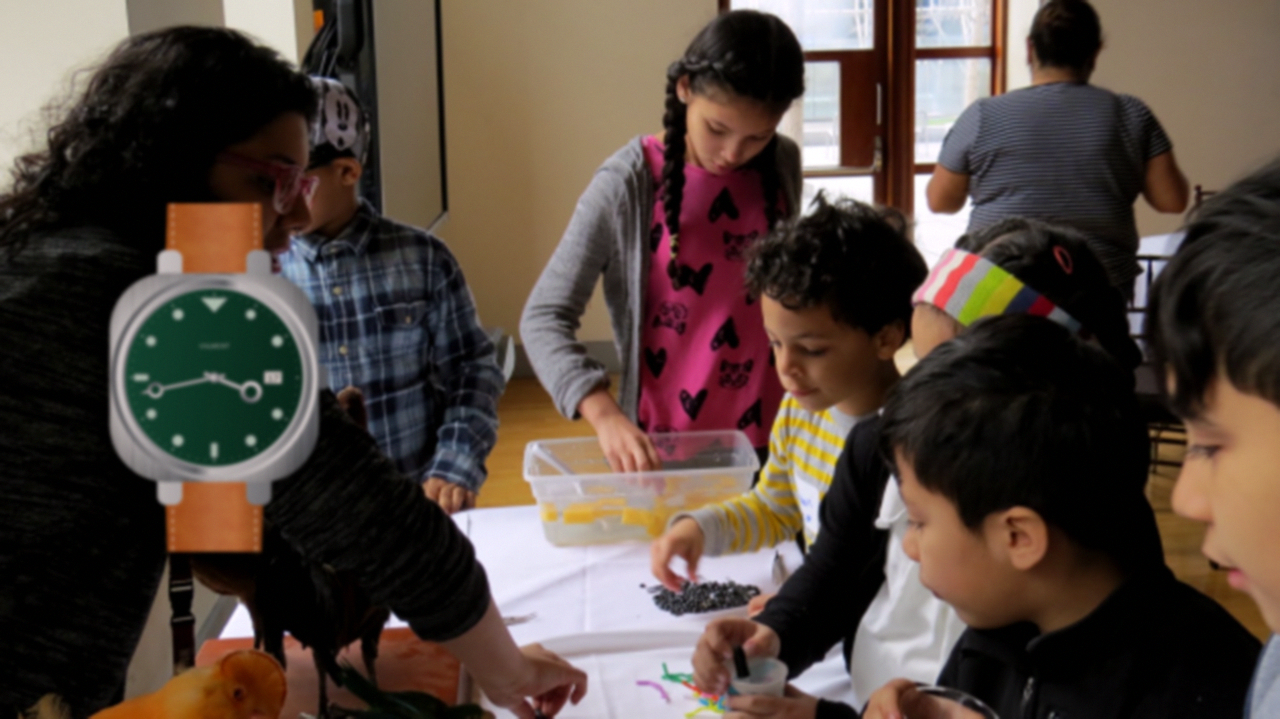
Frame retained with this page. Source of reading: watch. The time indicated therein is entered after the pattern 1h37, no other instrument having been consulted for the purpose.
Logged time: 3h43
